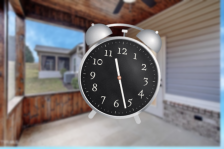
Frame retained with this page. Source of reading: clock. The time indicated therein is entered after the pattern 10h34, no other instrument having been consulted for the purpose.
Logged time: 11h27
